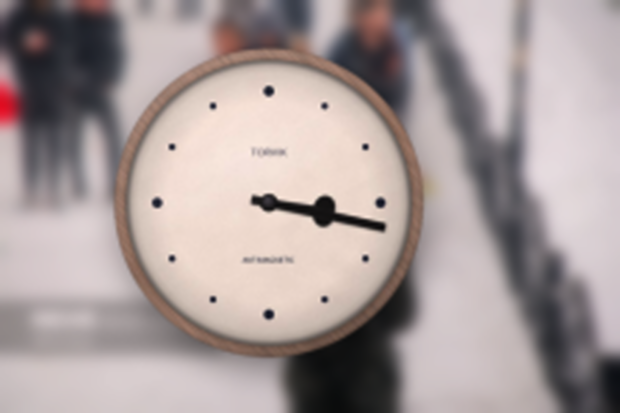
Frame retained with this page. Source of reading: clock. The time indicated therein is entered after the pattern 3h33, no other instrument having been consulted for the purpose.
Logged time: 3h17
